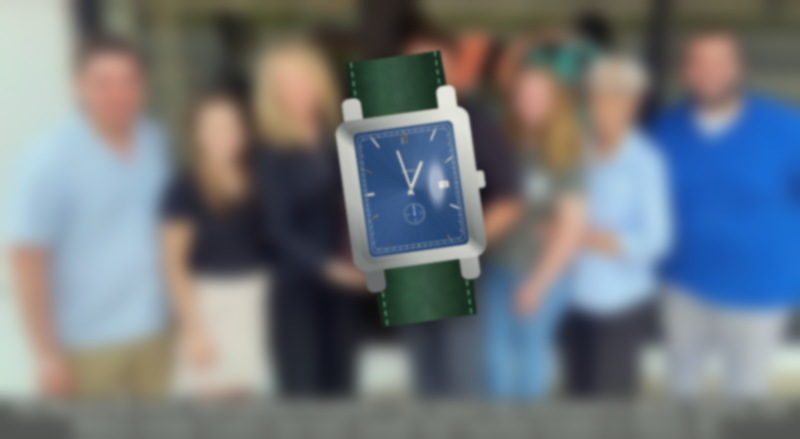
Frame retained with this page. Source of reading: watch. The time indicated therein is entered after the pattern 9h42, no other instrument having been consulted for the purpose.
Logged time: 12h58
